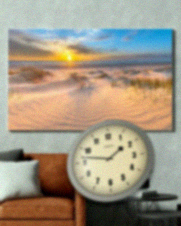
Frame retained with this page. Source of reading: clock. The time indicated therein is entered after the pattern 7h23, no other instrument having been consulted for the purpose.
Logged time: 1h47
